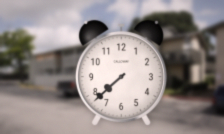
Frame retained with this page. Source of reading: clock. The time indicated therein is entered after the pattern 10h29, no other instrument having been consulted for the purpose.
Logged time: 7h38
